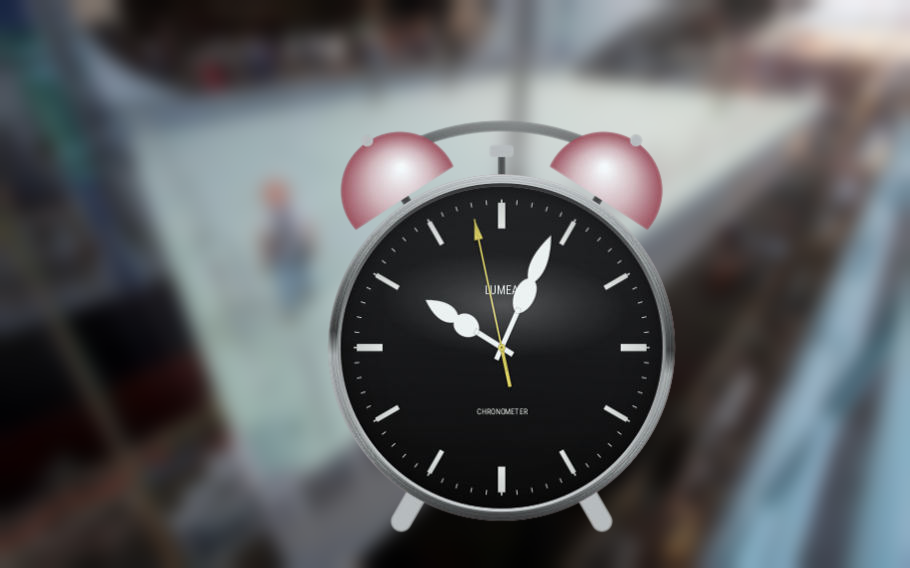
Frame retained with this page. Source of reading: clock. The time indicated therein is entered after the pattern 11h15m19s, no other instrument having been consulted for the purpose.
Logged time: 10h03m58s
